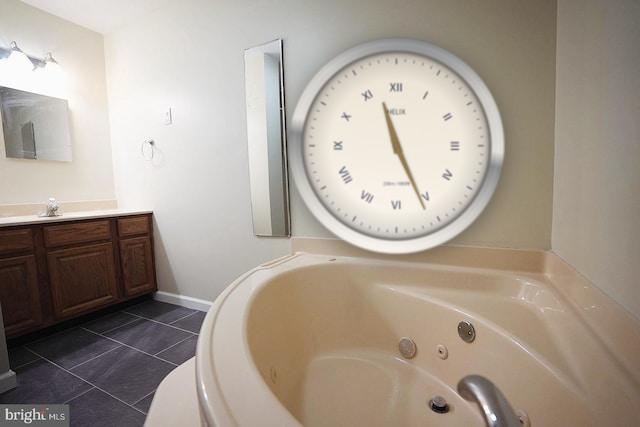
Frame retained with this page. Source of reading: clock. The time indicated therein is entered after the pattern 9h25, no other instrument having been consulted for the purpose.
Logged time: 11h26
